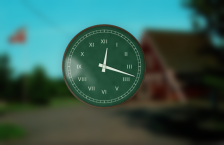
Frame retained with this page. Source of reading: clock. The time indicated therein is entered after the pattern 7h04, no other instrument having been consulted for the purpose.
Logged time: 12h18
